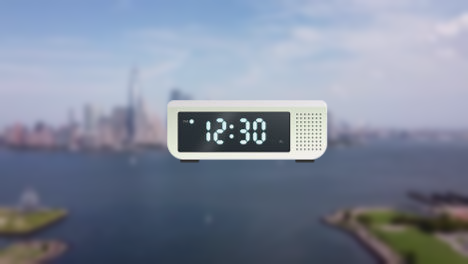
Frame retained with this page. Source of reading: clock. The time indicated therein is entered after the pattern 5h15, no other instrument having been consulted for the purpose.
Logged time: 12h30
